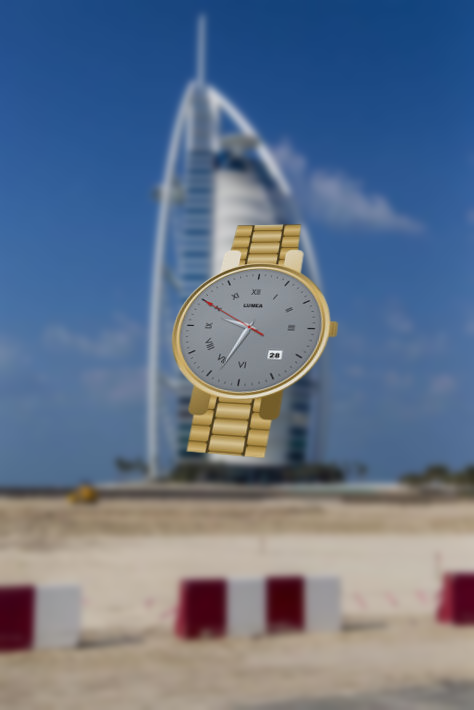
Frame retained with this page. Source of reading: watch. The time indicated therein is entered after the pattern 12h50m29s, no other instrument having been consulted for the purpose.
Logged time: 9h33m50s
